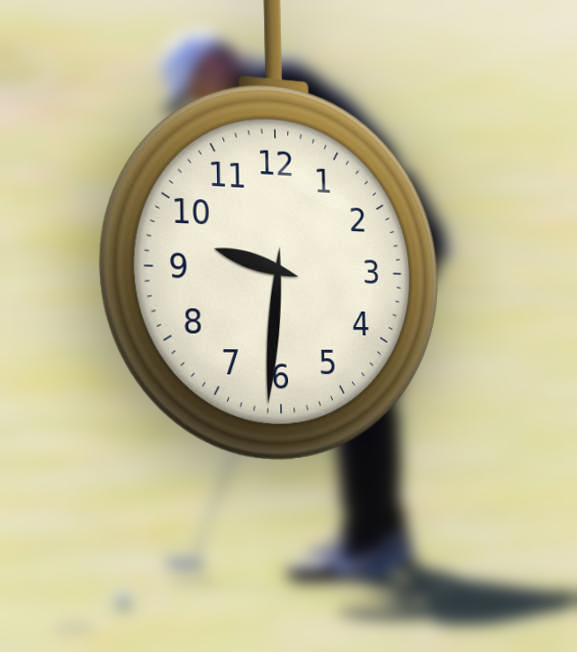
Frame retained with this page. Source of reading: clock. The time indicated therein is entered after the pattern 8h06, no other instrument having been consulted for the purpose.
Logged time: 9h31
